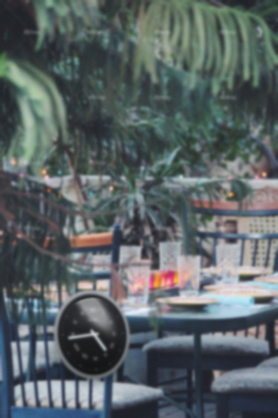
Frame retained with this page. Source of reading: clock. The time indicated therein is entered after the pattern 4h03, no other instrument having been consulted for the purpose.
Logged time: 4h44
